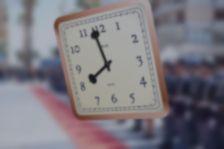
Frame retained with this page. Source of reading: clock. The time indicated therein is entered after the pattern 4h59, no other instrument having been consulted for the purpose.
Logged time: 7h58
